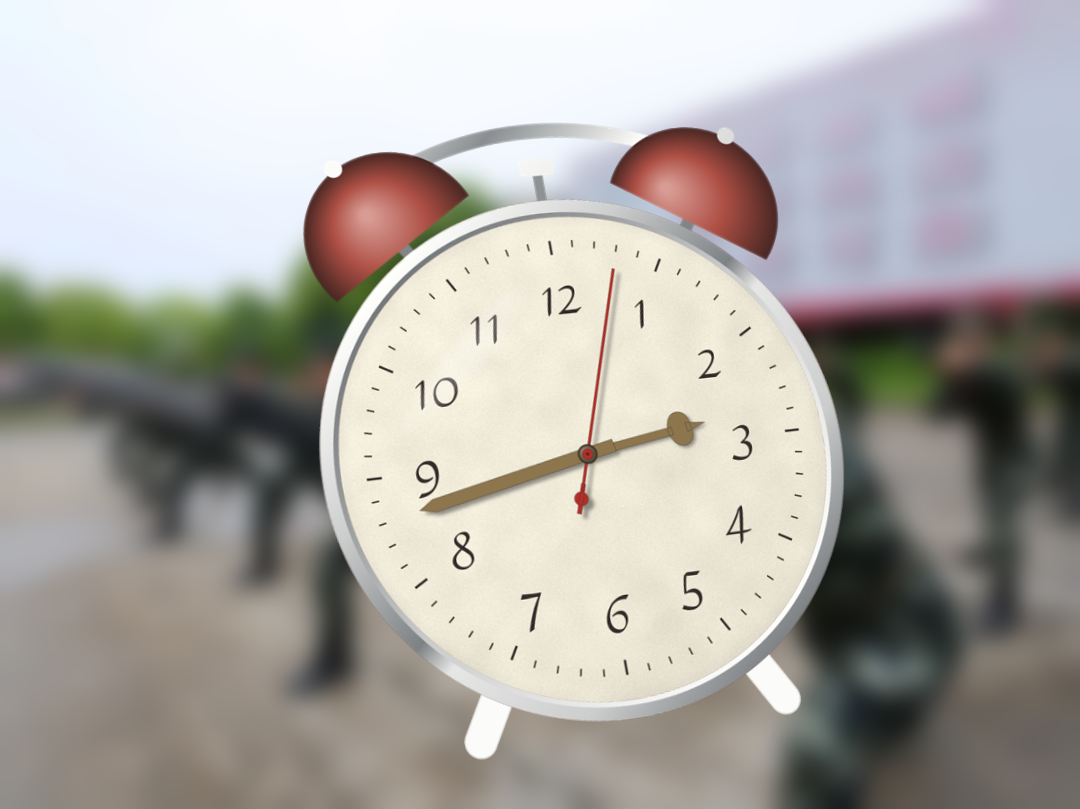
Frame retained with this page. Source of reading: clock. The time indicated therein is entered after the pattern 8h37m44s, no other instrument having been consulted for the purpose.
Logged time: 2h43m03s
